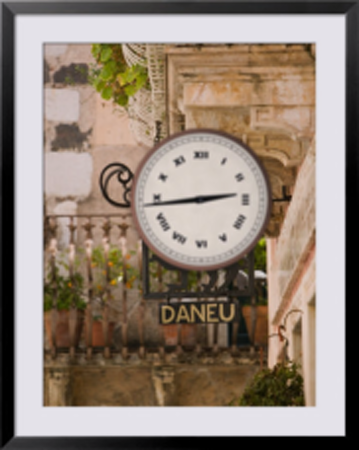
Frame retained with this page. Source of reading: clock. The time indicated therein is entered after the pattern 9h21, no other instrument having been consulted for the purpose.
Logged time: 2h44
